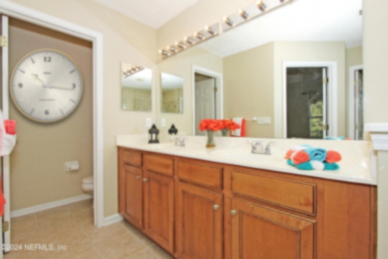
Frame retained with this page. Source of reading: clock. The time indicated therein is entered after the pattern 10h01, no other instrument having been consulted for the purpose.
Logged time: 10h16
